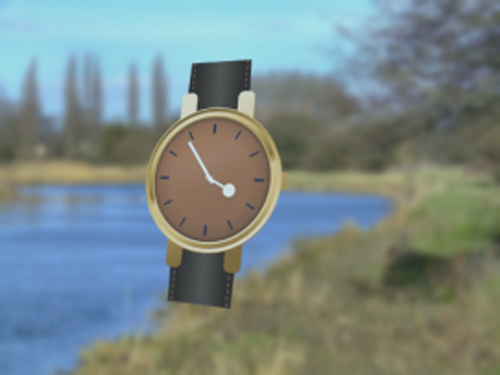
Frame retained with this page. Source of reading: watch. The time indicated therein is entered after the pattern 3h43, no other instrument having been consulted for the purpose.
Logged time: 3h54
